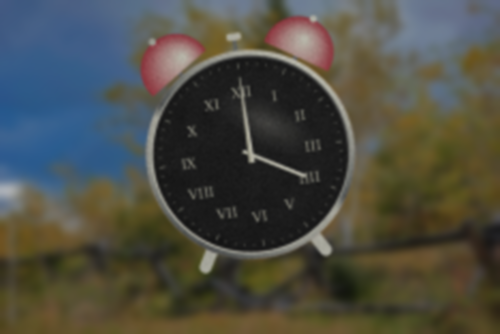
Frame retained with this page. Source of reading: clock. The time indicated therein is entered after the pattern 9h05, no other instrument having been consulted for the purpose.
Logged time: 4h00
